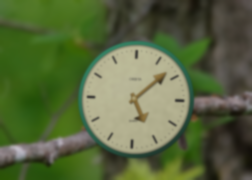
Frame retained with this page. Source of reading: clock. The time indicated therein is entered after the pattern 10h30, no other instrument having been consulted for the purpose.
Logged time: 5h08
